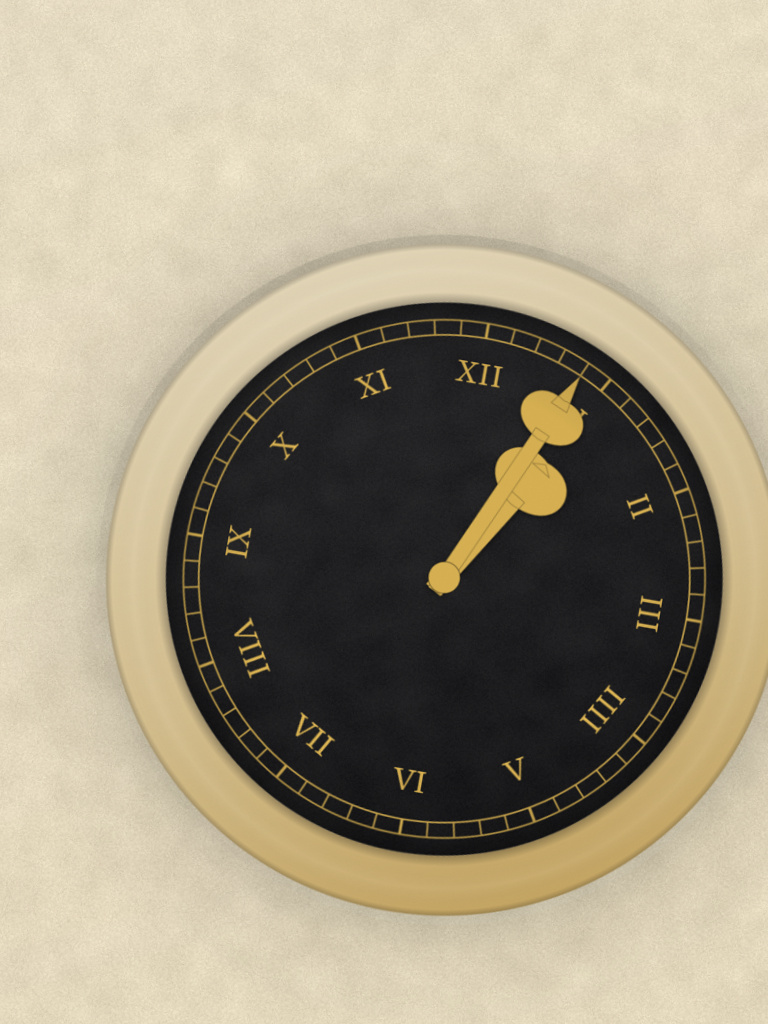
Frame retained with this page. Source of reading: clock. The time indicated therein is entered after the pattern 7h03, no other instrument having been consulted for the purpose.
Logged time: 1h04
